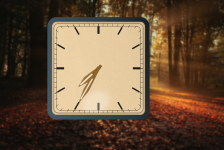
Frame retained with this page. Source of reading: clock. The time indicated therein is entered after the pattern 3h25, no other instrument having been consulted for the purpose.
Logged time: 7h35
